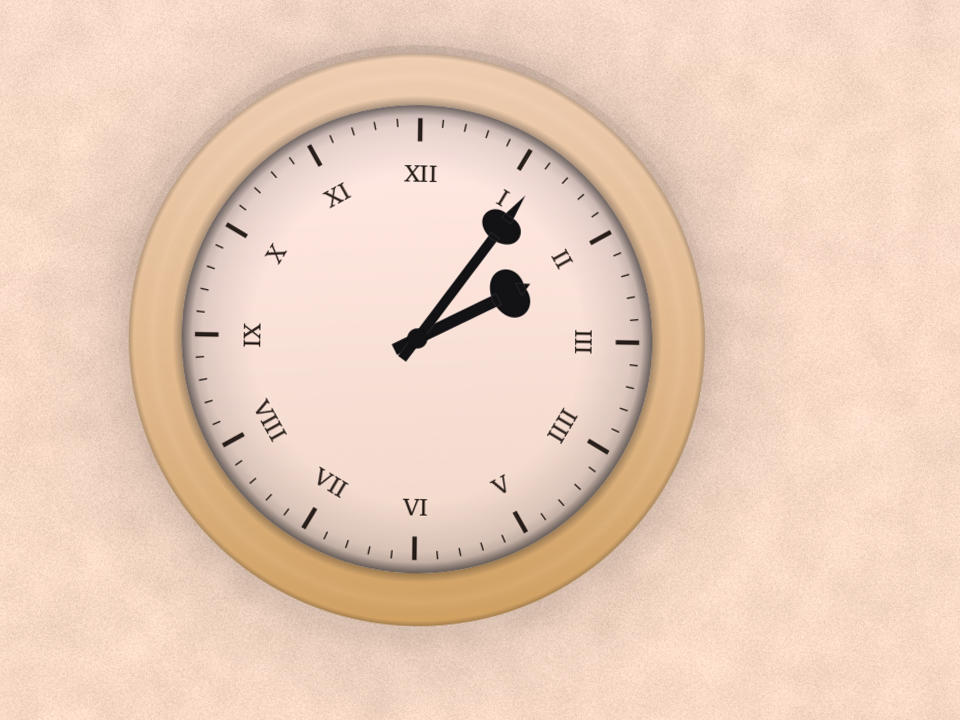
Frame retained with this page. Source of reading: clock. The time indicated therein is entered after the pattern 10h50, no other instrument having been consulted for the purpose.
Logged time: 2h06
